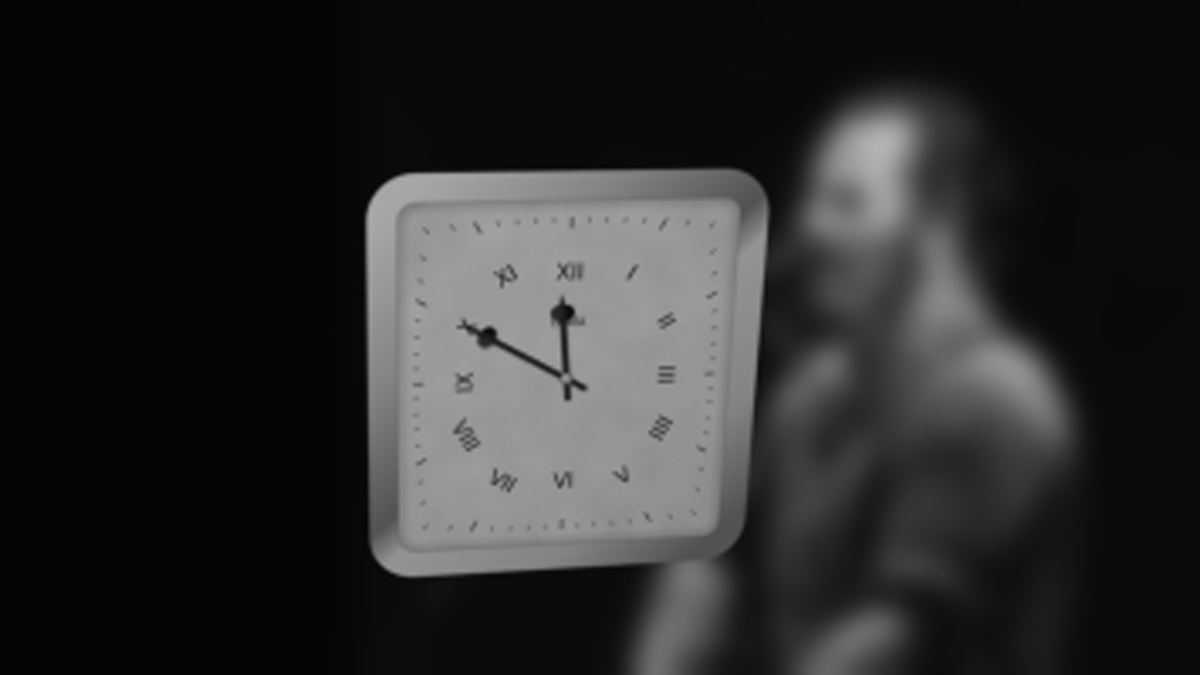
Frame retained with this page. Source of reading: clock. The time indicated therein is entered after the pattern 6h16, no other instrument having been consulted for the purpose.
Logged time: 11h50
